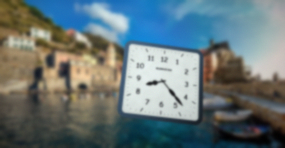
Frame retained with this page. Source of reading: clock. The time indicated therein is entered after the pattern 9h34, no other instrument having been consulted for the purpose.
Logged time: 8h23
